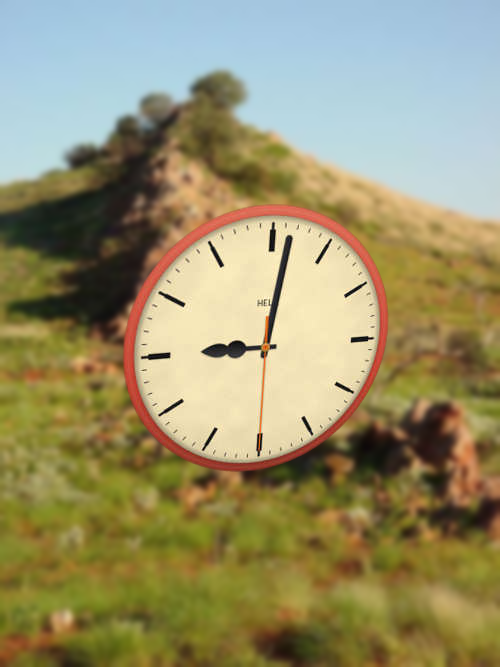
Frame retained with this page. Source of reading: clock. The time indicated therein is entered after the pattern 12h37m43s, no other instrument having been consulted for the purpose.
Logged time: 9h01m30s
